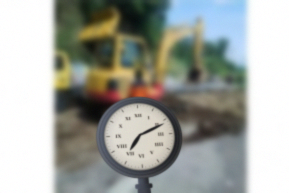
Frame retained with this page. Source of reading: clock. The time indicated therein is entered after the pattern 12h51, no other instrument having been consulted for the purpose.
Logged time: 7h11
